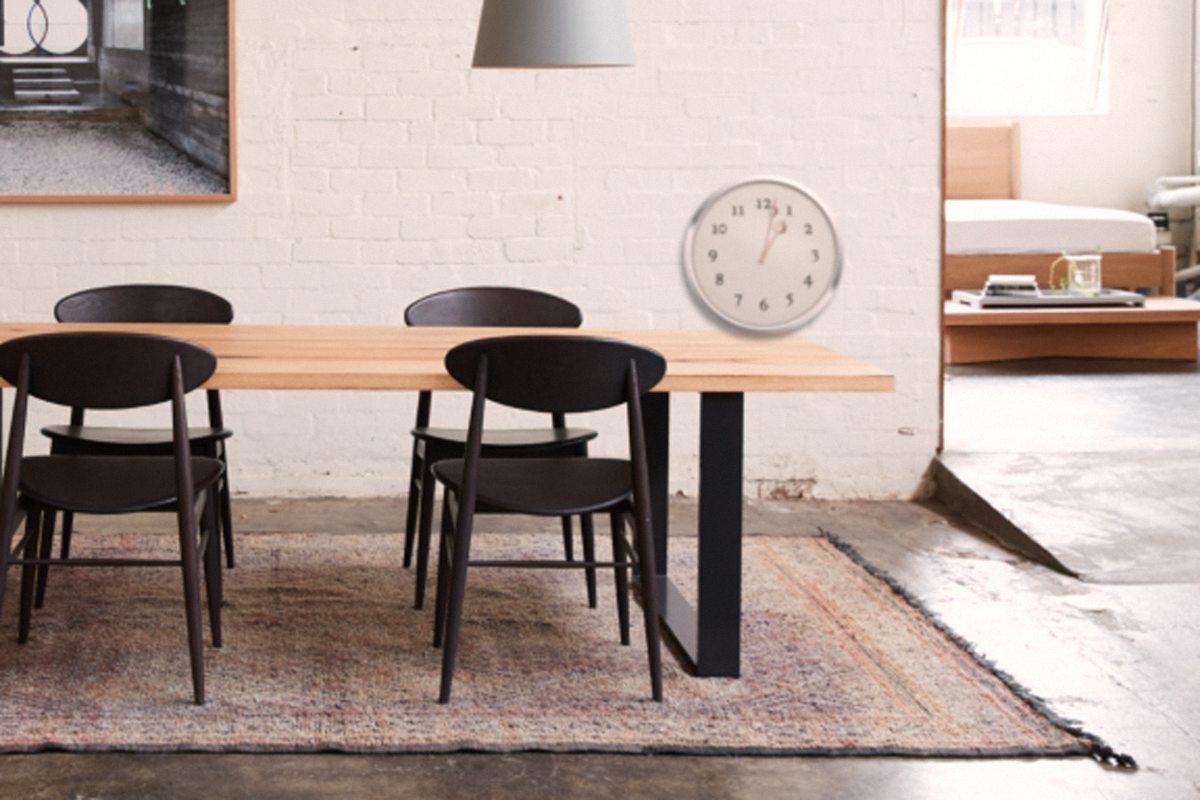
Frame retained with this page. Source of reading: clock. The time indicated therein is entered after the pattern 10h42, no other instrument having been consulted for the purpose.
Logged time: 1h02
